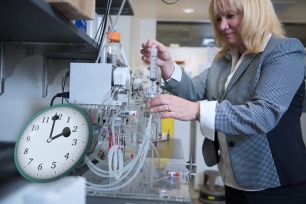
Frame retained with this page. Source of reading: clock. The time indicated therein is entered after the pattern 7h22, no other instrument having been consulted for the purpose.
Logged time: 1h59
